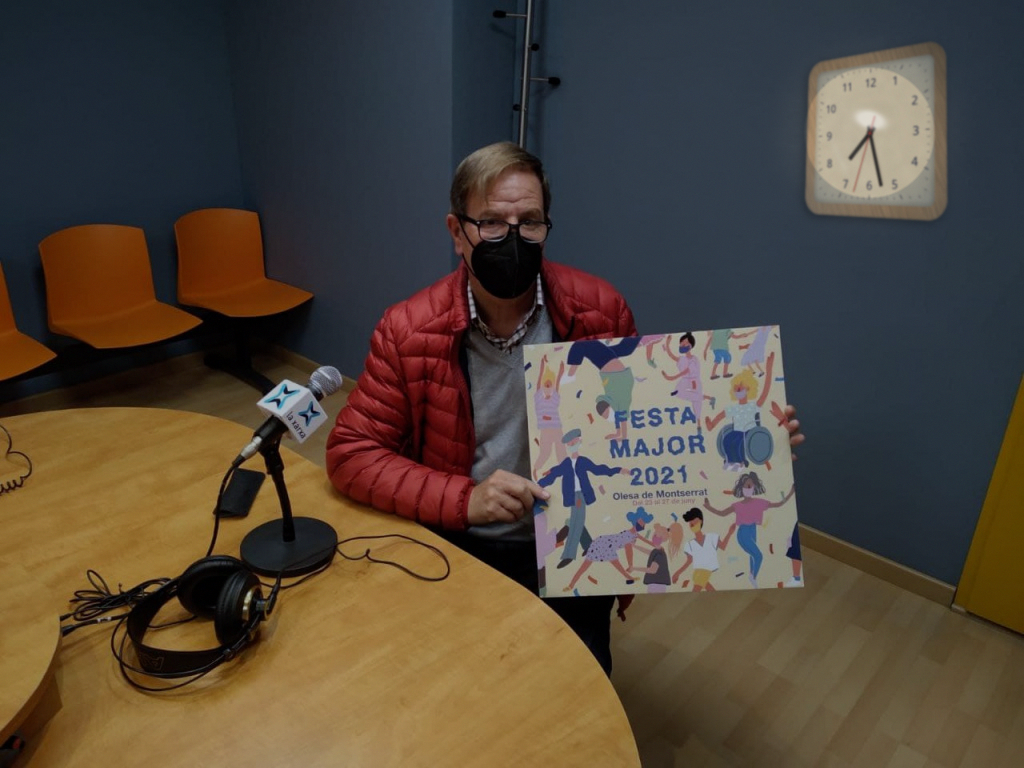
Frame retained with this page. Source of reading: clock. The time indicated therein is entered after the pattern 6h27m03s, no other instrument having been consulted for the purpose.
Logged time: 7h27m33s
